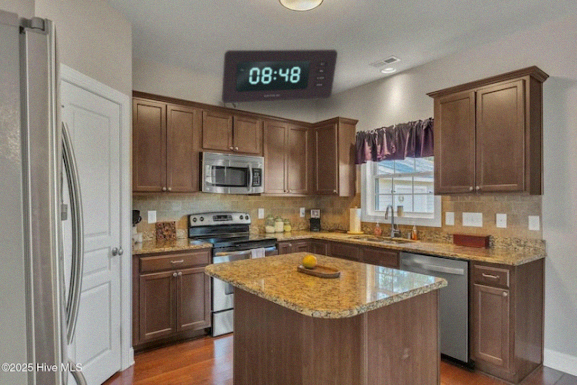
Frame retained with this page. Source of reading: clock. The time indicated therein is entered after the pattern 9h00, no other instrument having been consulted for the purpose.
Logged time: 8h48
